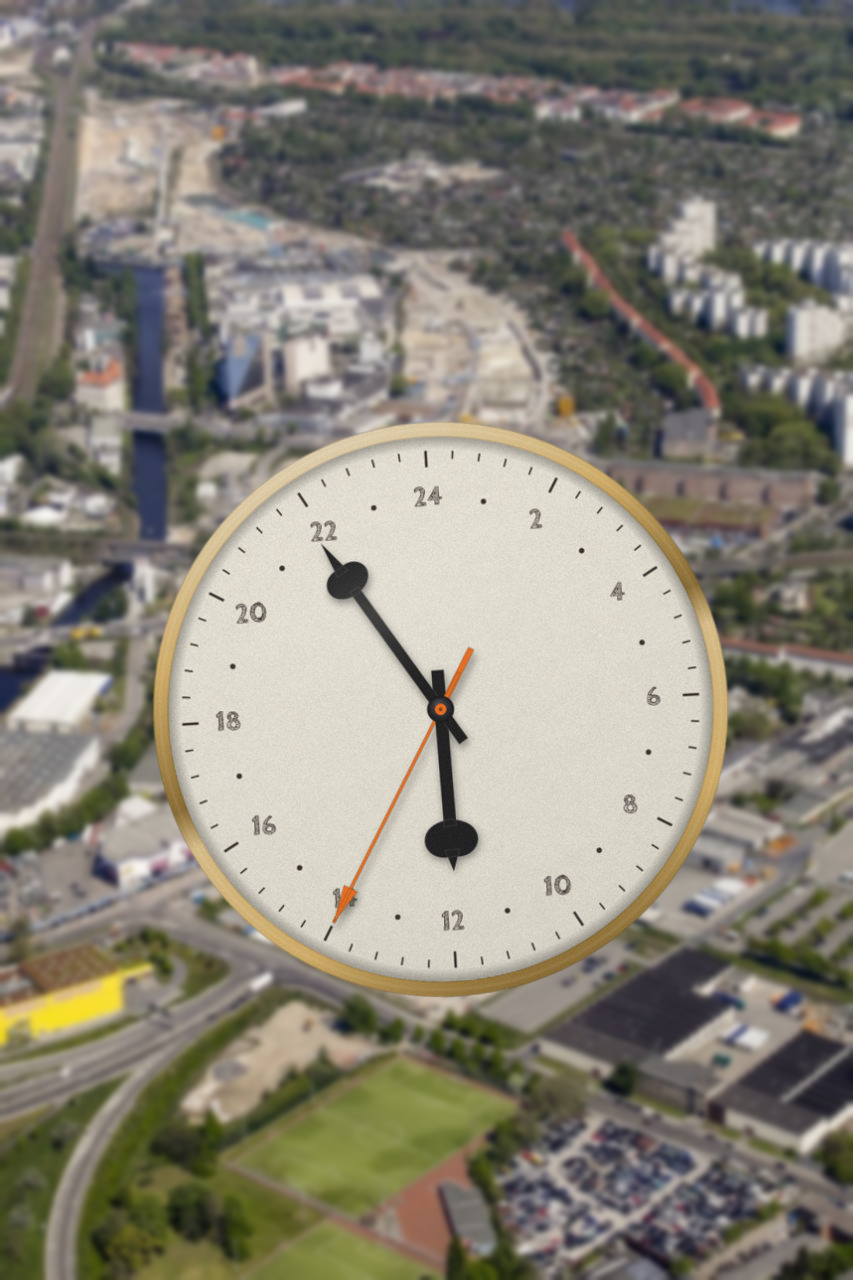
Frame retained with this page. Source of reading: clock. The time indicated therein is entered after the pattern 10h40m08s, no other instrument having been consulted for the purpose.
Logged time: 11h54m35s
